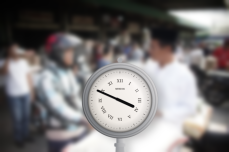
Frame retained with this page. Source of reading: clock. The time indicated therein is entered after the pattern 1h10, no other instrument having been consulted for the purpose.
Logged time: 3h49
